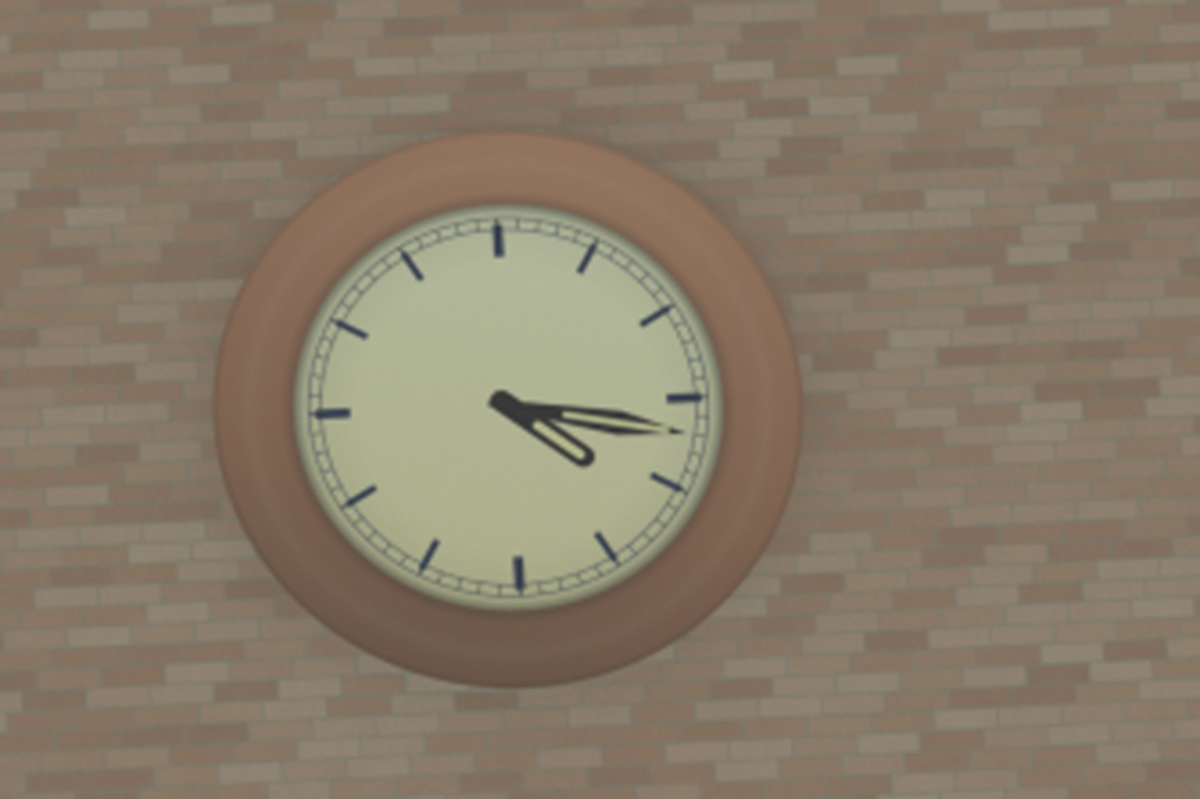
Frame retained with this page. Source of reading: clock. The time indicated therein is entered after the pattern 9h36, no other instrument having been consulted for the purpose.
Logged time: 4h17
